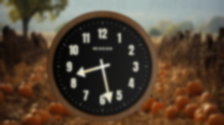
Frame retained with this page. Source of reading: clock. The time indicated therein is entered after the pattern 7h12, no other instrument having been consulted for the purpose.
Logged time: 8h28
